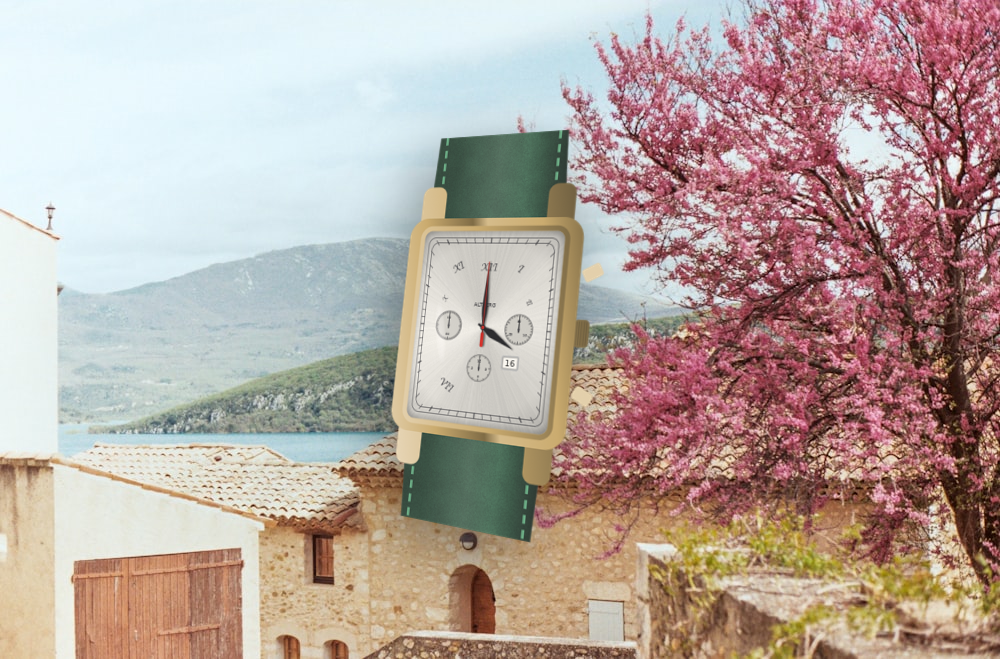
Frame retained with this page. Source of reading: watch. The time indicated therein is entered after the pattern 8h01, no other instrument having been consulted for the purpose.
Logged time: 4h00
